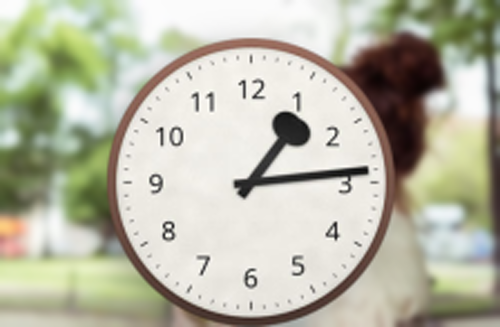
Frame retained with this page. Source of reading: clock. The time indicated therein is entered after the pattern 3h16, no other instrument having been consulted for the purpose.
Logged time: 1h14
